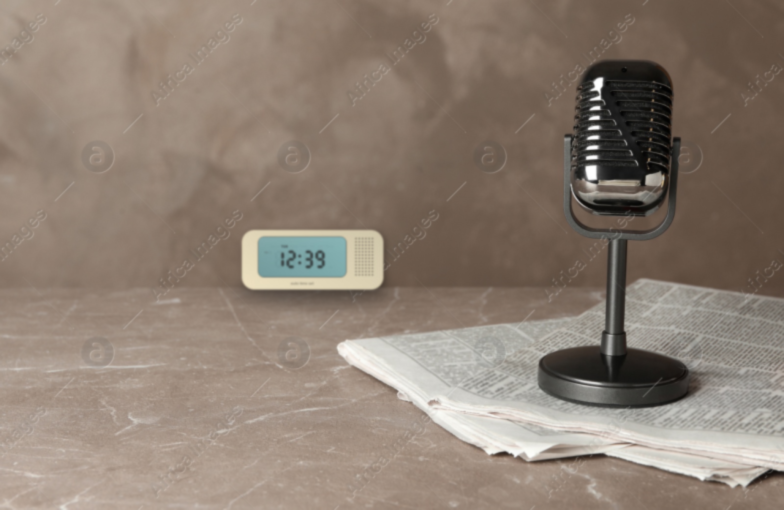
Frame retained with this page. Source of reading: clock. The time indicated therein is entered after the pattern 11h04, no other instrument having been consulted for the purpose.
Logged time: 12h39
